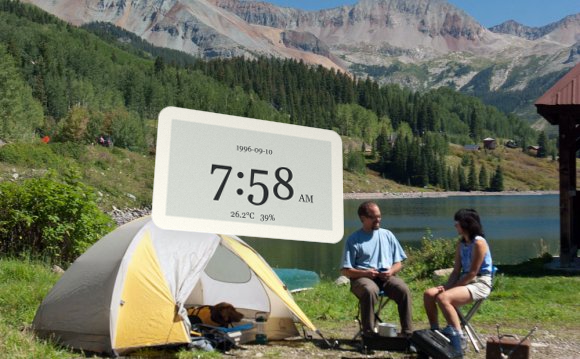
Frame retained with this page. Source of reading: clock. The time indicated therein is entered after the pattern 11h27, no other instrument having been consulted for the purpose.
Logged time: 7h58
